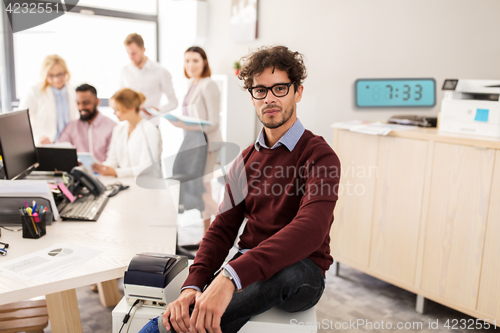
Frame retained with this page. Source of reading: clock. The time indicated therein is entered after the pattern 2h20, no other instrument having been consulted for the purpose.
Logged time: 7h33
